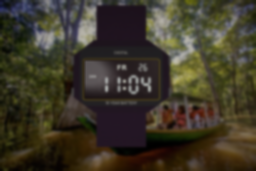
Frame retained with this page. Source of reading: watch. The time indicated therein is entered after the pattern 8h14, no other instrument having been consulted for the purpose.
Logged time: 11h04
